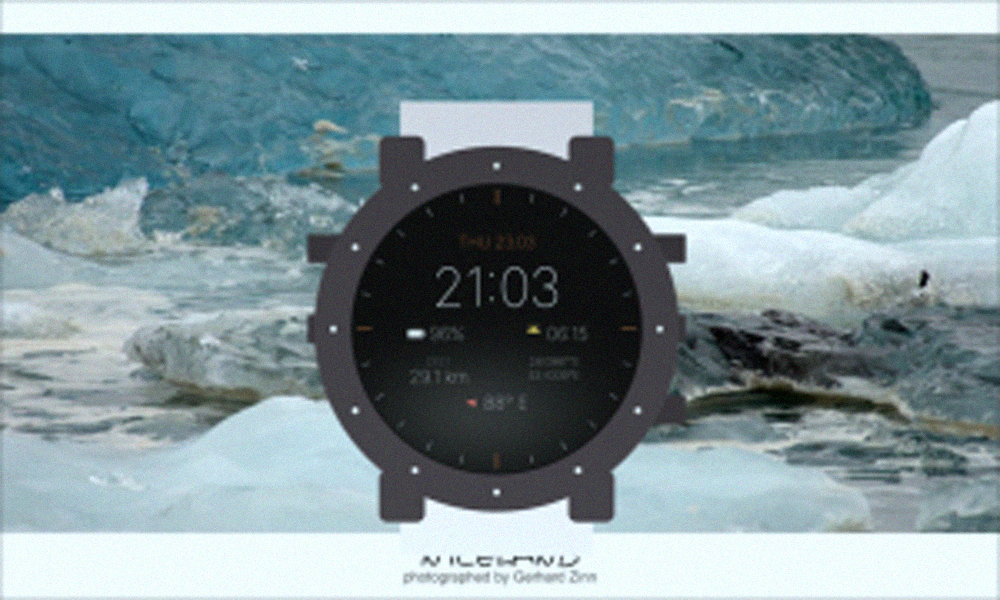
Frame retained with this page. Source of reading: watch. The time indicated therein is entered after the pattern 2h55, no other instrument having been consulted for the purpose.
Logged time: 21h03
